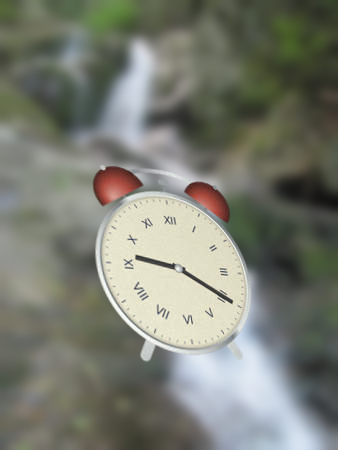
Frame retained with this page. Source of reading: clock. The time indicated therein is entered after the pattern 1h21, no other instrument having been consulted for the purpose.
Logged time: 9h20
